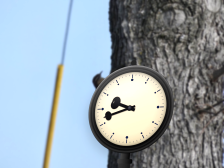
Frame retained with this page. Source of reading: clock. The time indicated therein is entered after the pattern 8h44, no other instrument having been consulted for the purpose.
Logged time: 9h42
